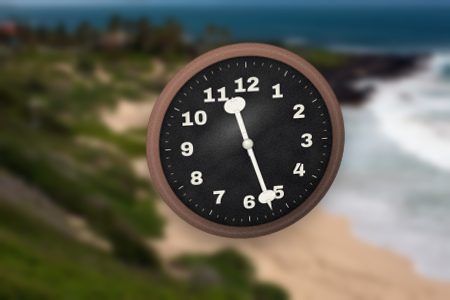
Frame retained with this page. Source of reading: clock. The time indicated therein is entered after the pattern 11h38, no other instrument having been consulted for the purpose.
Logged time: 11h27
